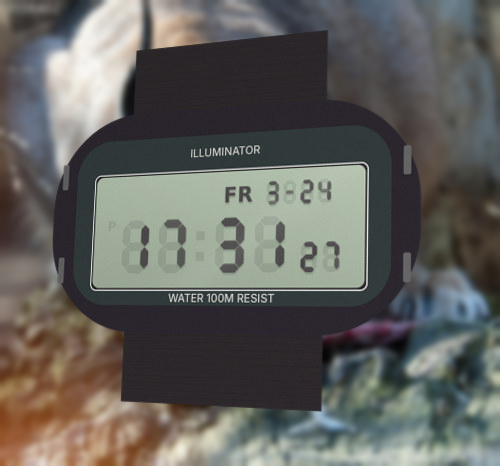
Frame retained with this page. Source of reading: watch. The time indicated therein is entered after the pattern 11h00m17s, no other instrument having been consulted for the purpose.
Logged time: 17h31m27s
